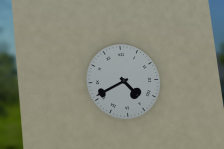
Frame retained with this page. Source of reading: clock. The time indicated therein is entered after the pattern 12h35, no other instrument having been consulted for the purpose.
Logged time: 4h41
